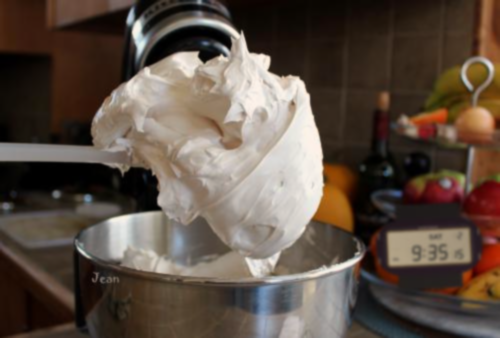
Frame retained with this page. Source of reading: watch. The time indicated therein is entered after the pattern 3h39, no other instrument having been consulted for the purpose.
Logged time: 9h35
